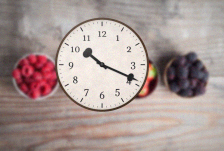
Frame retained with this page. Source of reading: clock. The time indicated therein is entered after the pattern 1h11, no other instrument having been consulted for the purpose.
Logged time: 10h19
